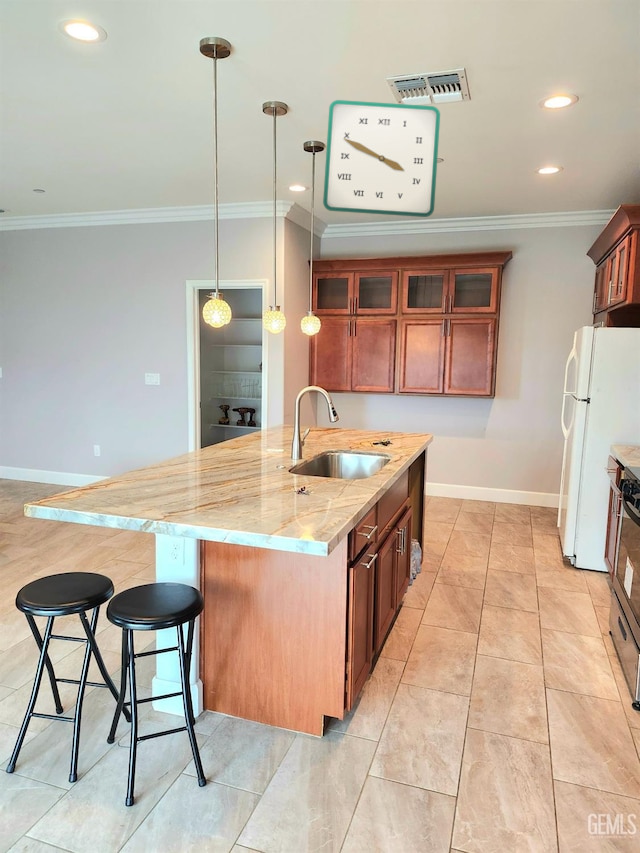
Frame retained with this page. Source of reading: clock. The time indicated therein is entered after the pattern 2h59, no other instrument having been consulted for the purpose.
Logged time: 3h49
